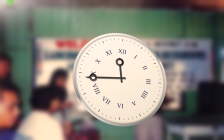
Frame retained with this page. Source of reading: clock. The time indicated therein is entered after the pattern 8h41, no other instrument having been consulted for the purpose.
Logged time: 11h44
